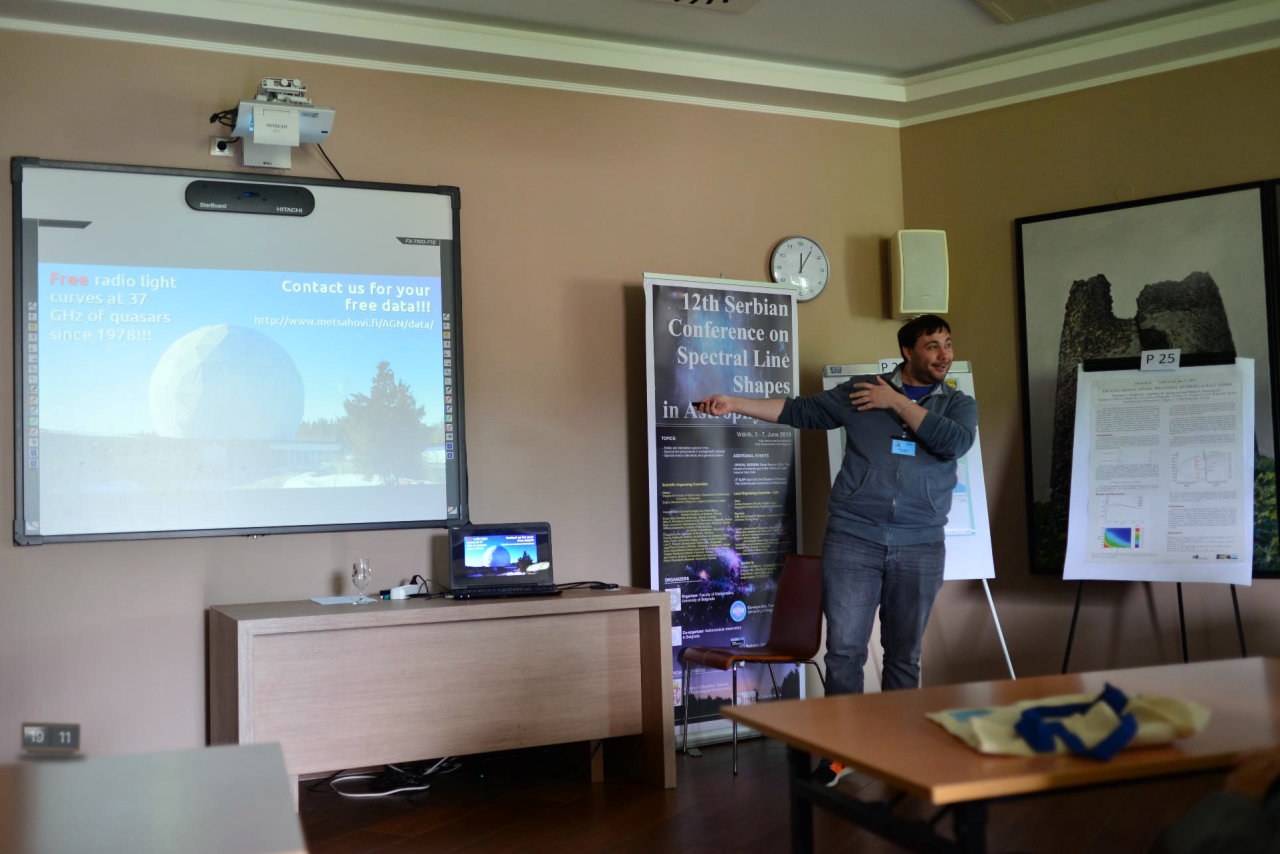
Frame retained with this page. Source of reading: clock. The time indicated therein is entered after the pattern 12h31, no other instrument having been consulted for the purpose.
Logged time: 19h11
